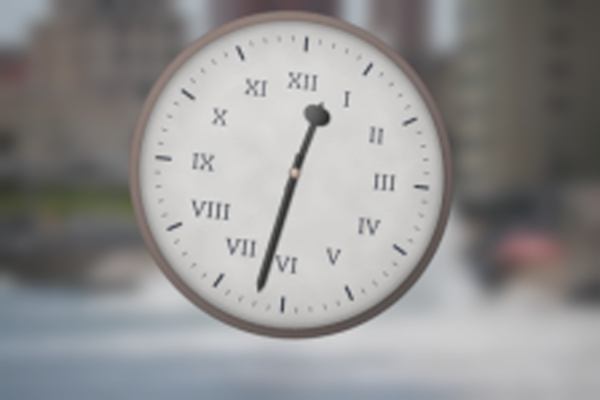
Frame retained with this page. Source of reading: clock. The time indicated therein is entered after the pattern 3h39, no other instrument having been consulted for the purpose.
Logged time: 12h32
